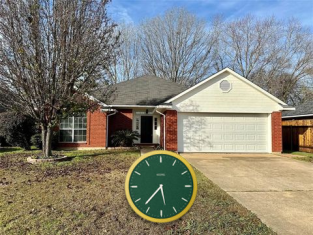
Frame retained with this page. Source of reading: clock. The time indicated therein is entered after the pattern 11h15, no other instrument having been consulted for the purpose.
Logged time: 5h37
